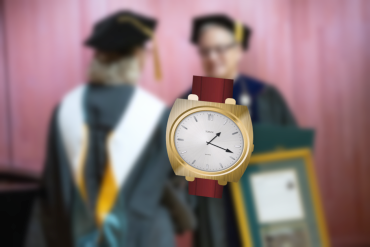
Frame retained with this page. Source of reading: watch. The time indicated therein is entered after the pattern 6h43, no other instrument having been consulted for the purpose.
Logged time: 1h18
